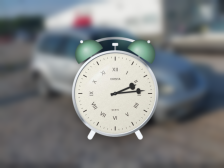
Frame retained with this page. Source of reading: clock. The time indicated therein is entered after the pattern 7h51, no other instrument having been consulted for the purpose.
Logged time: 2h14
